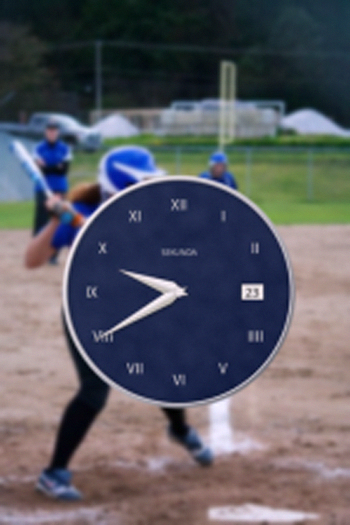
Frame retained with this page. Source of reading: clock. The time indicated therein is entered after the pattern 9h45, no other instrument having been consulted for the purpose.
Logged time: 9h40
